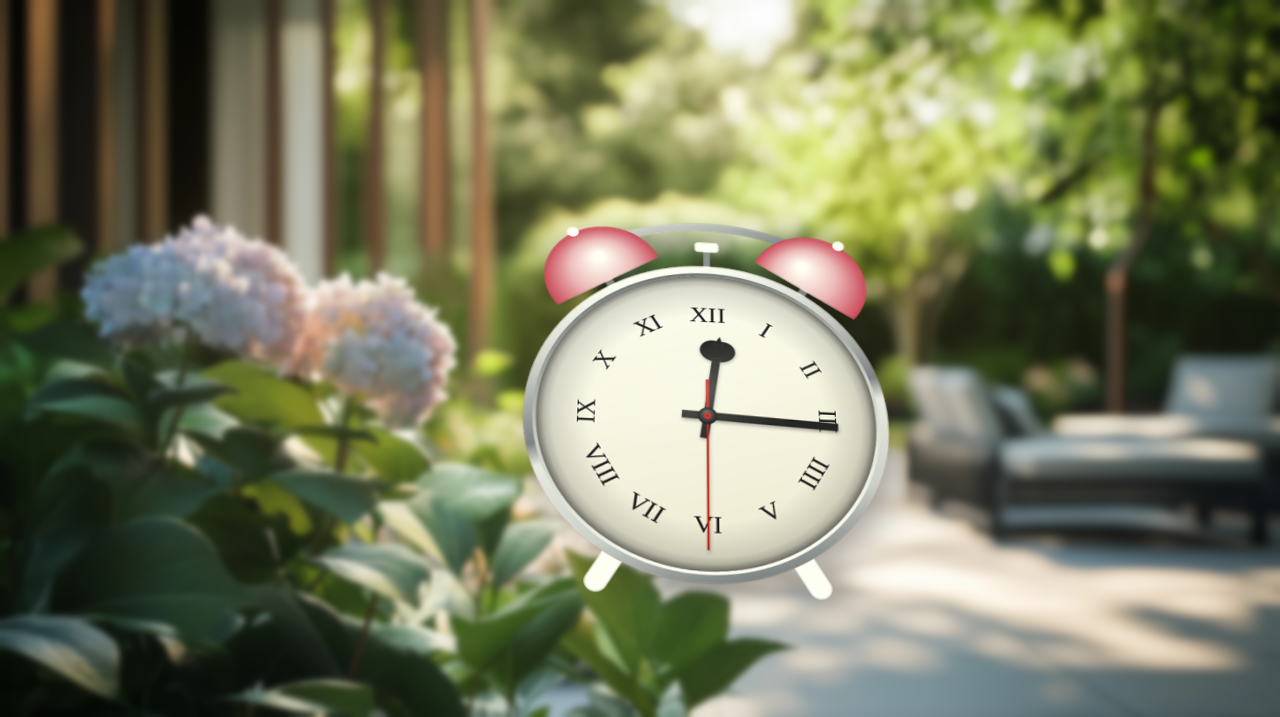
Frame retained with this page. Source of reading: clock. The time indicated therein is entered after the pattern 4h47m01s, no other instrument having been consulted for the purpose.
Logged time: 12h15m30s
